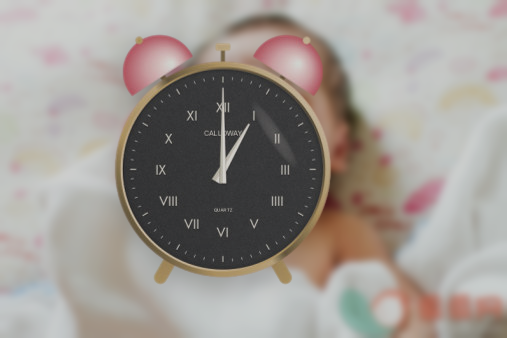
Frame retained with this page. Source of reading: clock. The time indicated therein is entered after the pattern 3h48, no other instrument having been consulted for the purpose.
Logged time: 1h00
